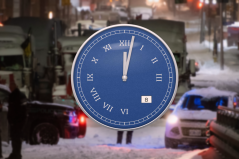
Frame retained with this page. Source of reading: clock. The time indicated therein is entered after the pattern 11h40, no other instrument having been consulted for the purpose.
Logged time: 12h02
